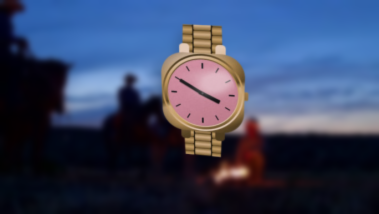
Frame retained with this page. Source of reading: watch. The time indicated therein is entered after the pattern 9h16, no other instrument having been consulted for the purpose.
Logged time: 3h50
